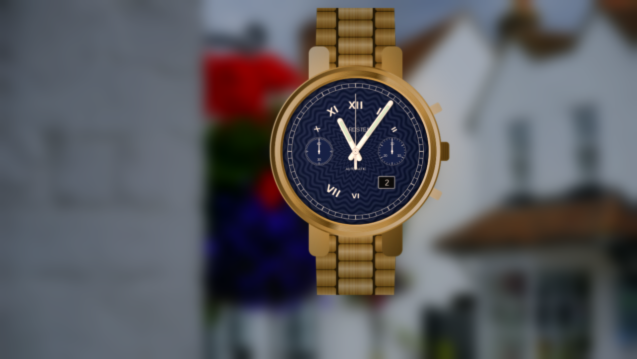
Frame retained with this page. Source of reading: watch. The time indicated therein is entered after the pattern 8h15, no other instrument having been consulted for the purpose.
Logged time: 11h06
